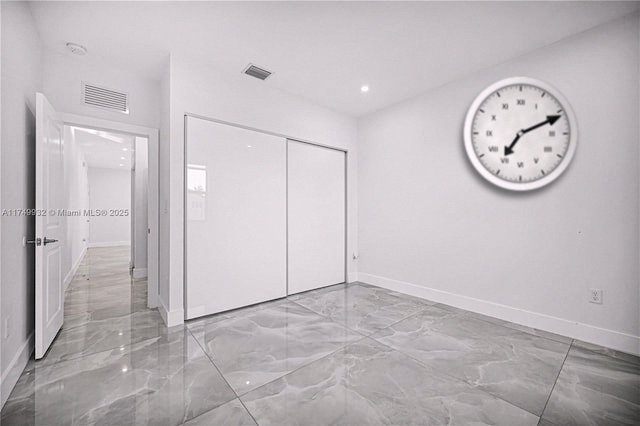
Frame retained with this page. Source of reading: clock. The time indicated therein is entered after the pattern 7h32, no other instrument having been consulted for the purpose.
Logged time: 7h11
